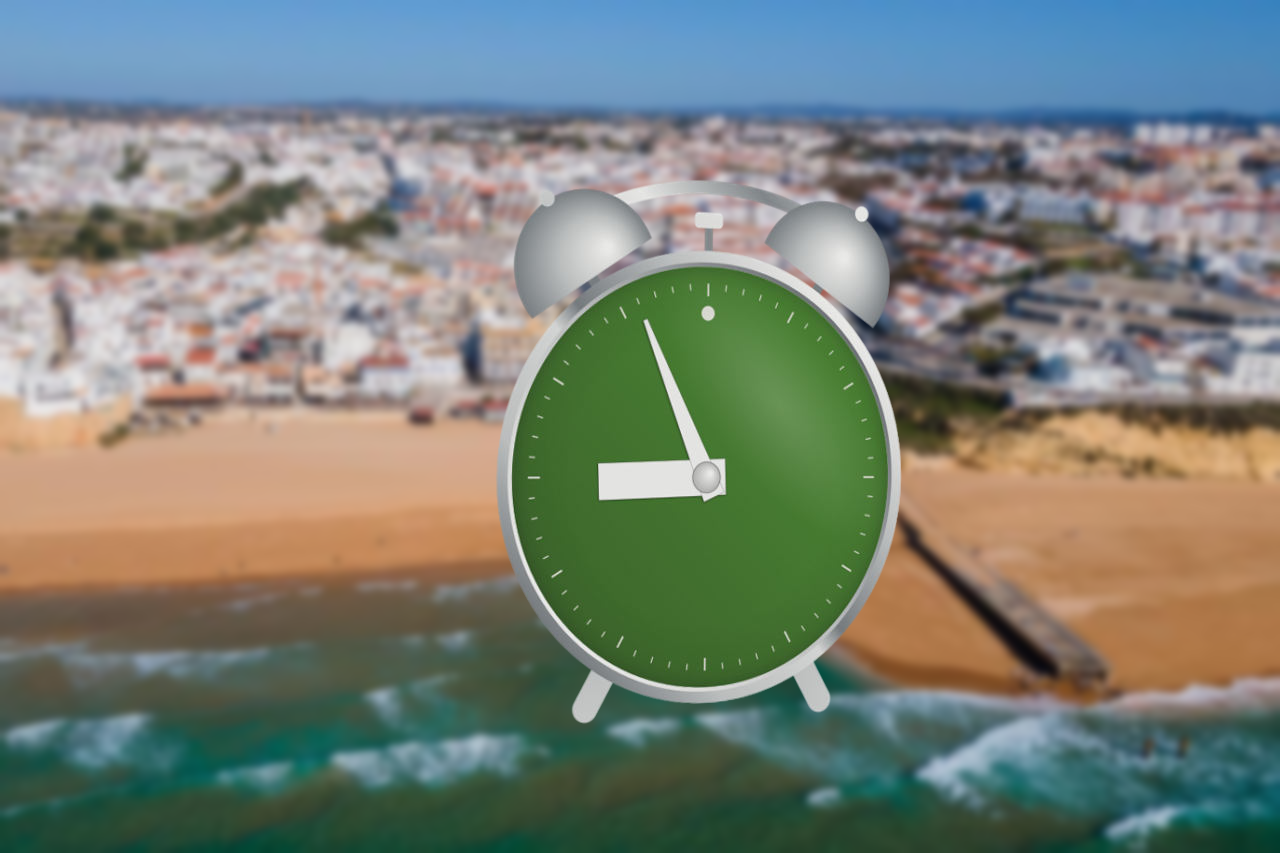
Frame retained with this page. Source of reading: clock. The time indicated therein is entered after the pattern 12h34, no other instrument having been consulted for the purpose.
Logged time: 8h56
